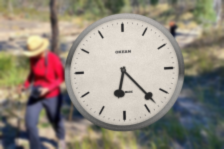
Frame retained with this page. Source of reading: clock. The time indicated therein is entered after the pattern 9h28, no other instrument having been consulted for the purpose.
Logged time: 6h23
